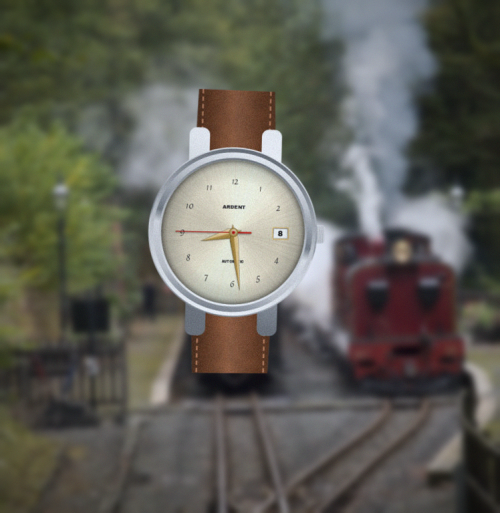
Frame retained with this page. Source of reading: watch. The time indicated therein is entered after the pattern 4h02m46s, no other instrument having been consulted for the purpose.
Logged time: 8h28m45s
